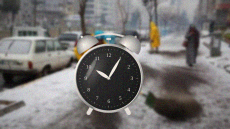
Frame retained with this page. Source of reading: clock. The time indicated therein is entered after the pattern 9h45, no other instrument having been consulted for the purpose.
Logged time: 10h05
